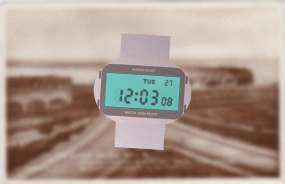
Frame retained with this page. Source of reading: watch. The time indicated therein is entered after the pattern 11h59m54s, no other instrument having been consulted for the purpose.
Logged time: 12h03m08s
